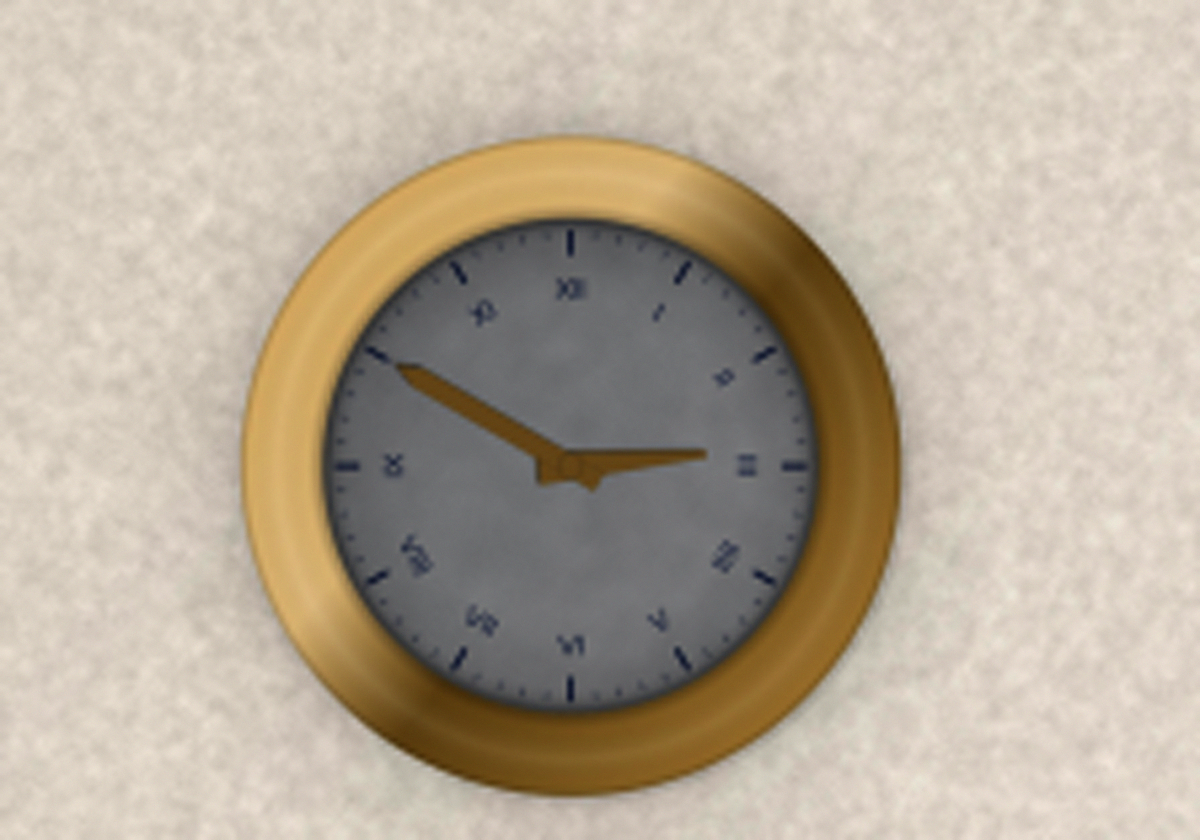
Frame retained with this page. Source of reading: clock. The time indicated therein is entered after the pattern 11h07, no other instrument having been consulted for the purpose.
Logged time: 2h50
